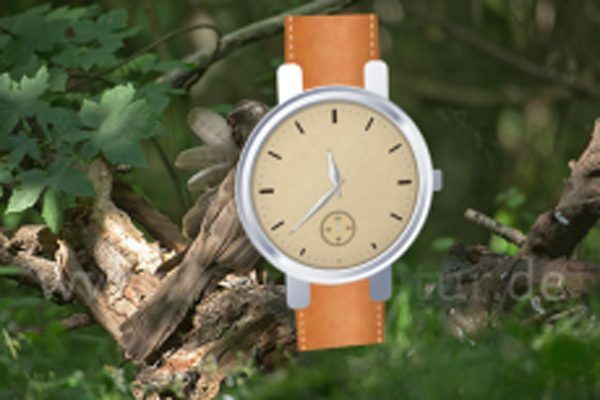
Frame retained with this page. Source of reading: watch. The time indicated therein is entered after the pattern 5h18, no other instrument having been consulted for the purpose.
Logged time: 11h38
